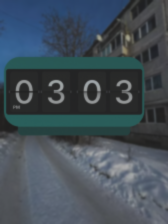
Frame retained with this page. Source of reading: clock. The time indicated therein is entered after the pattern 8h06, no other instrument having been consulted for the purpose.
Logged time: 3h03
